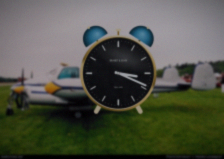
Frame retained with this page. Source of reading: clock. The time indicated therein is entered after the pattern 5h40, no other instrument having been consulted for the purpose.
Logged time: 3h19
